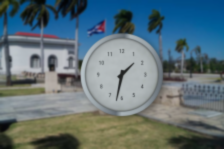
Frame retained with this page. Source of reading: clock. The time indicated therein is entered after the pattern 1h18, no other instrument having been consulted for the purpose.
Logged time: 1h32
